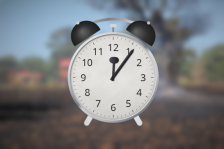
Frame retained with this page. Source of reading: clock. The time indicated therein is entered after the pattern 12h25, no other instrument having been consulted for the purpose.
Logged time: 12h06
